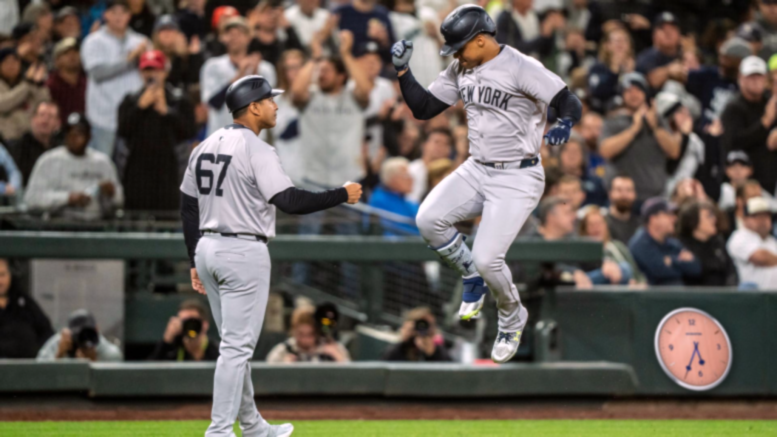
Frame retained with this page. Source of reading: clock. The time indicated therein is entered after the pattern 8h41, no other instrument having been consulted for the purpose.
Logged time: 5h35
